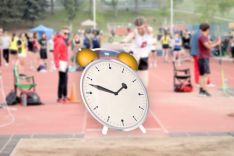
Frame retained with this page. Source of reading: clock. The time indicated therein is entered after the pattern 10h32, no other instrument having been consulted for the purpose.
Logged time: 1h48
